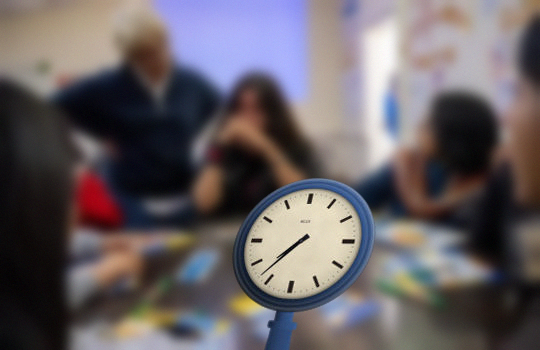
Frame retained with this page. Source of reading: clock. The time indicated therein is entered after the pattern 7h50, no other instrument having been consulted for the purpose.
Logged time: 7h37
